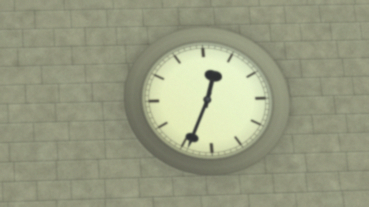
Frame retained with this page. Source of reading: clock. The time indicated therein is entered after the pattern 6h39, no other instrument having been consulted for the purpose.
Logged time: 12h34
